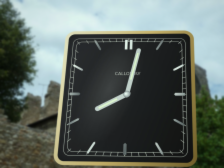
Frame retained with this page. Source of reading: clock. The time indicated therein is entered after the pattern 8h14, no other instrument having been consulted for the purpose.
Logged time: 8h02
